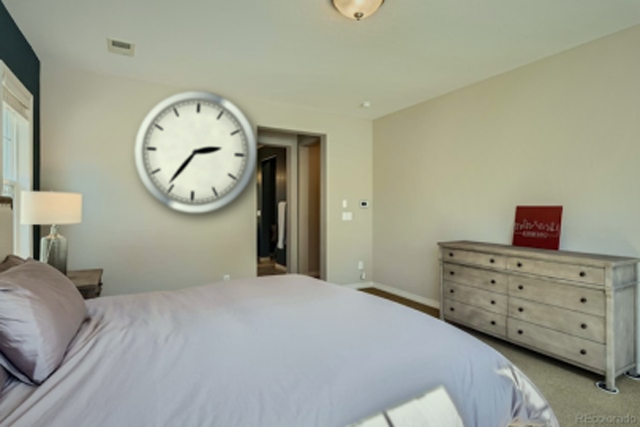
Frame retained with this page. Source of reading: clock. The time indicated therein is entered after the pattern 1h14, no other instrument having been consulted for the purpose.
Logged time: 2h36
